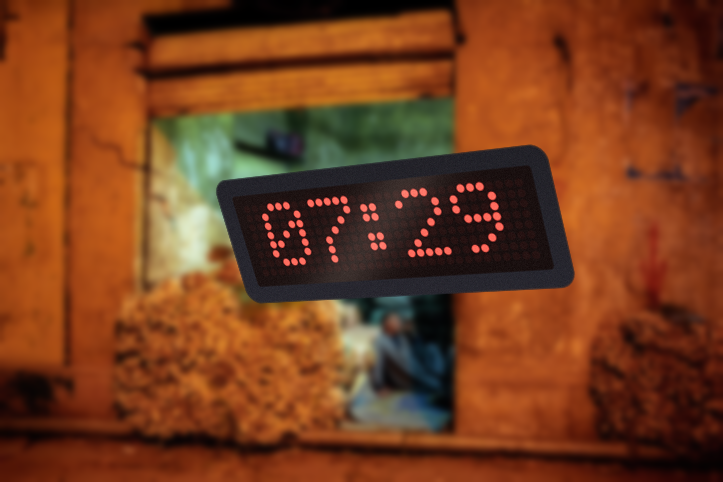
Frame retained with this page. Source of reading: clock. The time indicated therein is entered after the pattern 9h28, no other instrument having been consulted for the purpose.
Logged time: 7h29
